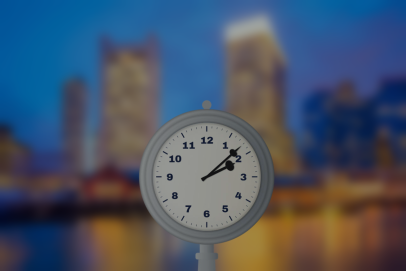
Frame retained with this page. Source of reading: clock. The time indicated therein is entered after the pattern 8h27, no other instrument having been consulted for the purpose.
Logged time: 2h08
